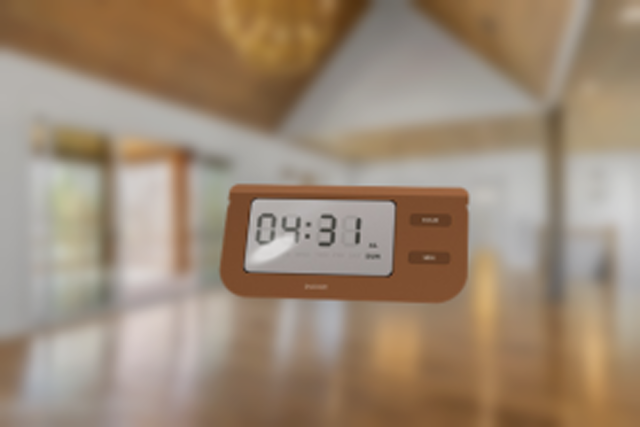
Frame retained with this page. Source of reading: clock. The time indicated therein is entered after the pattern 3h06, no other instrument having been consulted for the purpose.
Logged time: 4h31
